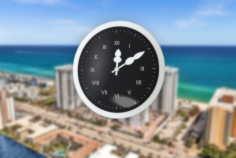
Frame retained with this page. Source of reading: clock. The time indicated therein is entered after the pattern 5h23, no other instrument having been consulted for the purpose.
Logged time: 12h10
